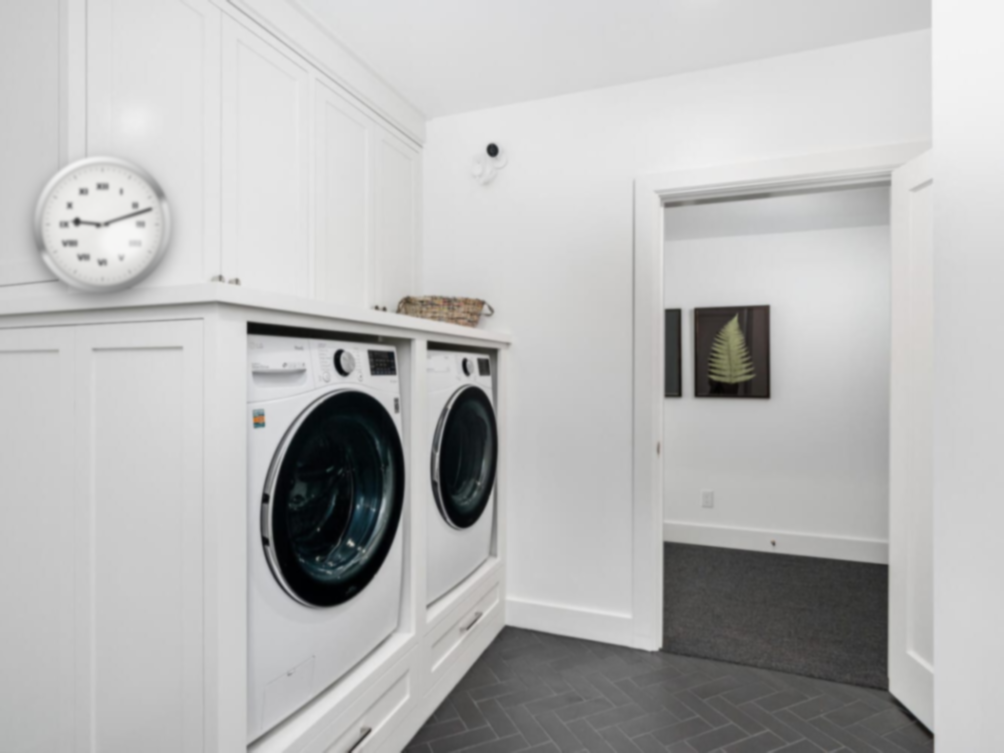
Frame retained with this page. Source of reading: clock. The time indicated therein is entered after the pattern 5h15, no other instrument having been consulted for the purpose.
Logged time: 9h12
